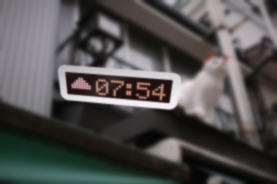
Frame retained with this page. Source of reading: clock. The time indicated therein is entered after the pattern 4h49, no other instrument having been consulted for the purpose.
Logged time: 7h54
